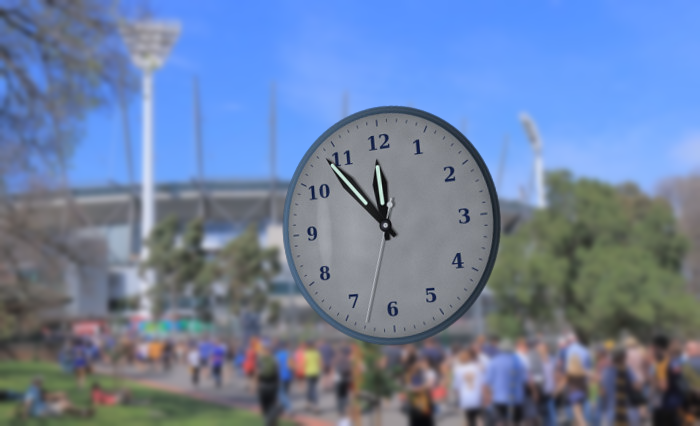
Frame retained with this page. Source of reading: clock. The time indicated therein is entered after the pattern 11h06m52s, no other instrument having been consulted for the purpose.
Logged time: 11h53m33s
